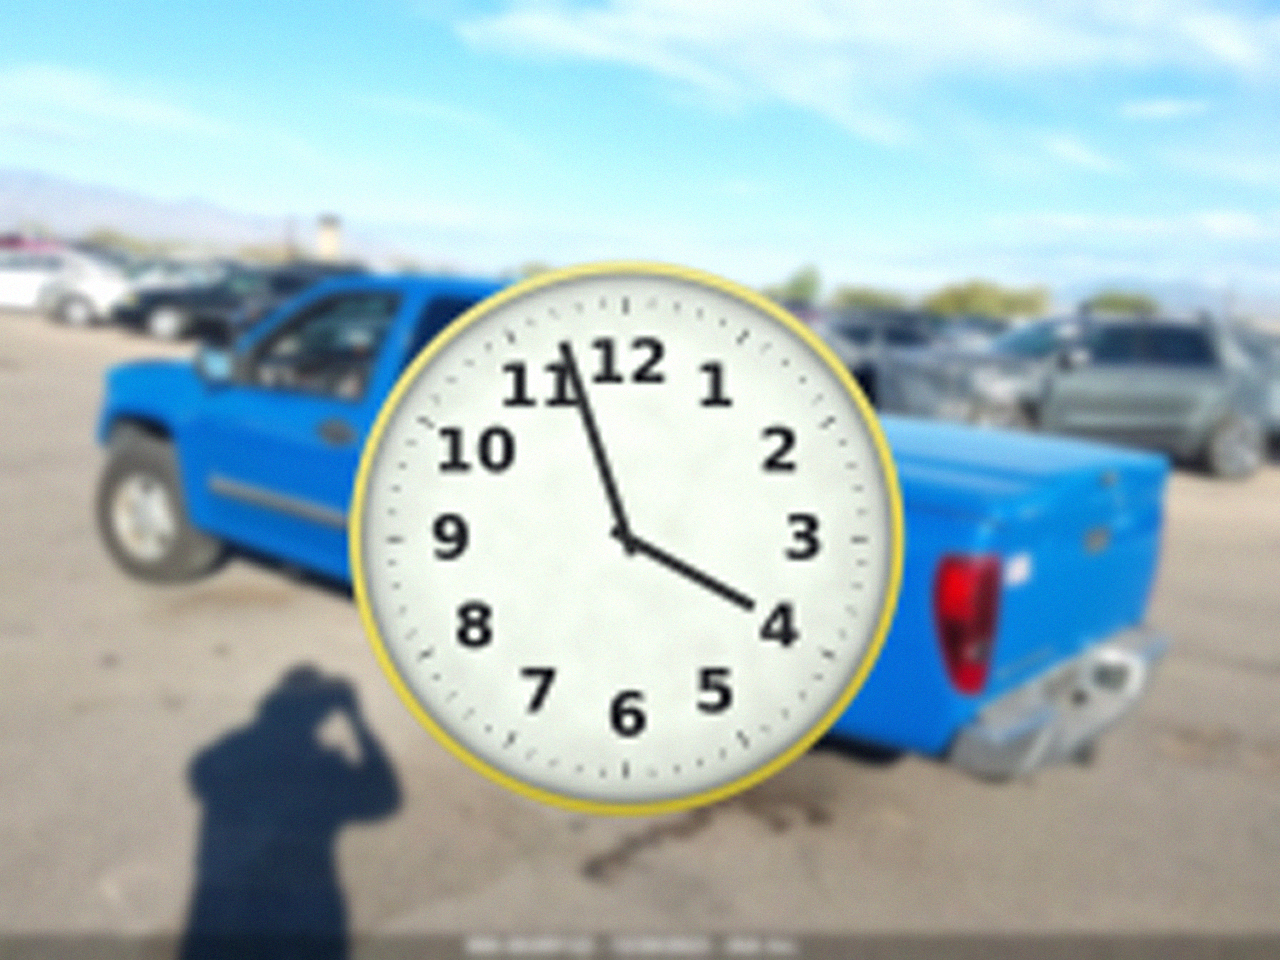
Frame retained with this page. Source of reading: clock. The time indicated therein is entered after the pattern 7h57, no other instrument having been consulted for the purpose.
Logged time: 3h57
